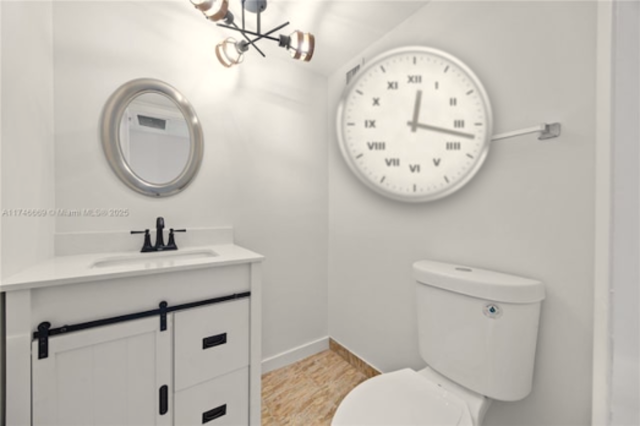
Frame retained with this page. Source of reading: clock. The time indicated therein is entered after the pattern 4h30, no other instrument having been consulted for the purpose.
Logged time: 12h17
